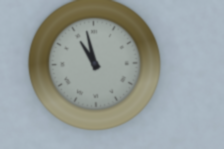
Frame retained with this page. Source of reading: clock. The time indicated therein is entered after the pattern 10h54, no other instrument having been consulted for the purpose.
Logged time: 10h58
